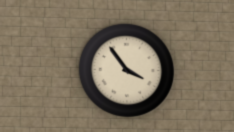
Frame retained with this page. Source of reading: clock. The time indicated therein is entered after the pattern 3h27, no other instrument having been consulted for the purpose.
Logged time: 3h54
